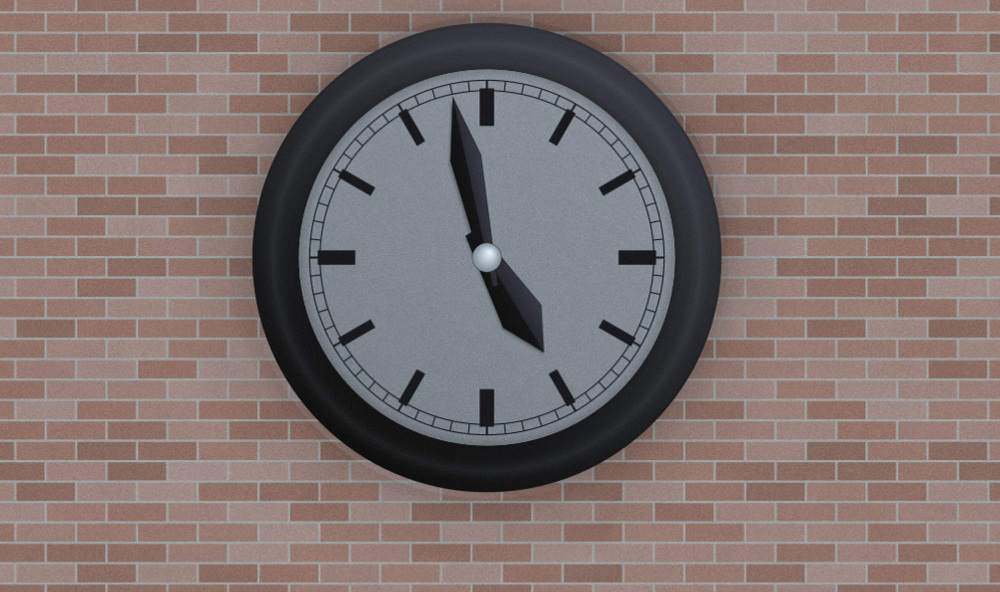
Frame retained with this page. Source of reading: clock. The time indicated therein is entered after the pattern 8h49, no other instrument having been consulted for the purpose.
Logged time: 4h58
